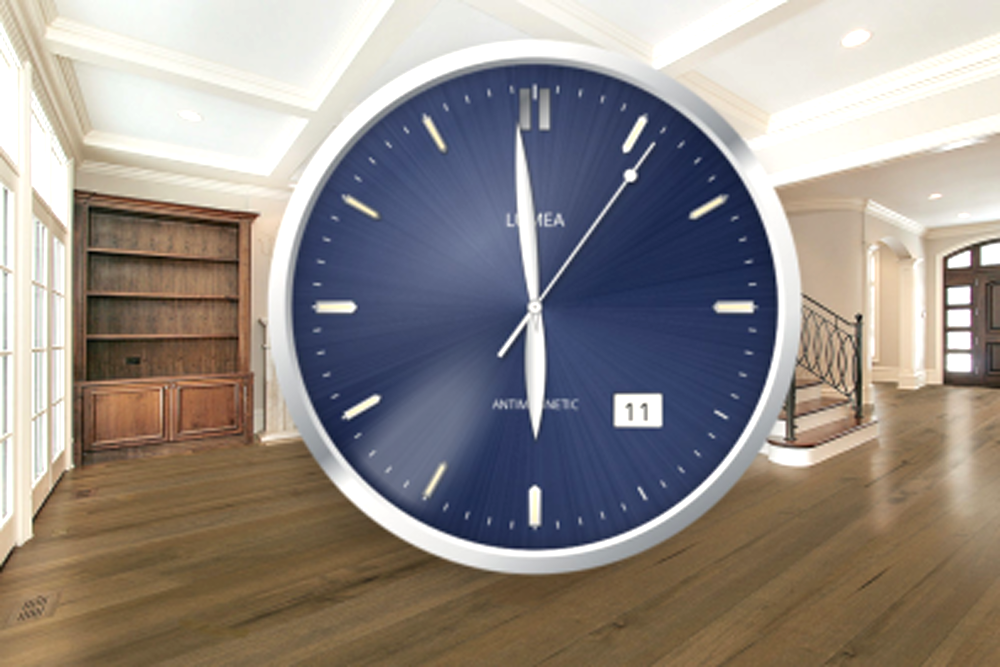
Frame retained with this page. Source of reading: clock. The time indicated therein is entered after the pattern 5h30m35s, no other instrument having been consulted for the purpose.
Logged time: 5h59m06s
